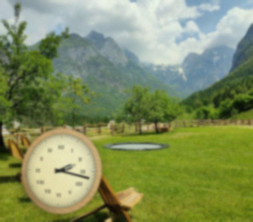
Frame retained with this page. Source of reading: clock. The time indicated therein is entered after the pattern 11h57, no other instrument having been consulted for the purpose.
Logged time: 2h17
